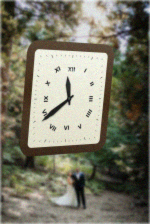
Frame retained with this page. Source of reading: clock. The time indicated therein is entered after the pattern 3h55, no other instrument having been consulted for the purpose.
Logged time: 11h39
